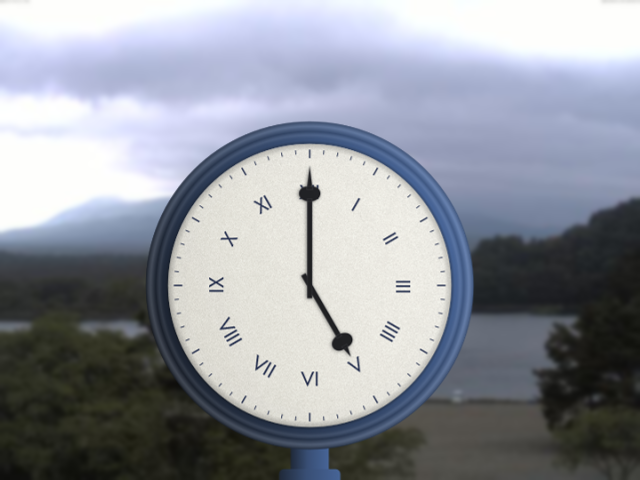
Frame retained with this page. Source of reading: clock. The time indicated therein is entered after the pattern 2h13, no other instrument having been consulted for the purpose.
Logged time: 5h00
